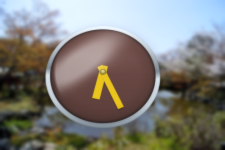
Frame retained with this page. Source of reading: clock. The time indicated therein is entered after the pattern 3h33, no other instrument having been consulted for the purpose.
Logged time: 6h26
